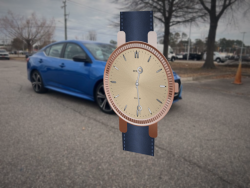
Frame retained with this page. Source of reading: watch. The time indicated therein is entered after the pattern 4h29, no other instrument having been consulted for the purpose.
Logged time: 12h29
